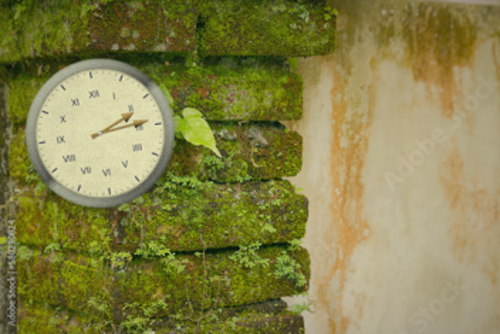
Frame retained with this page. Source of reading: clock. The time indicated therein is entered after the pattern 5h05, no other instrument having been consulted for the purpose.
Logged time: 2h14
